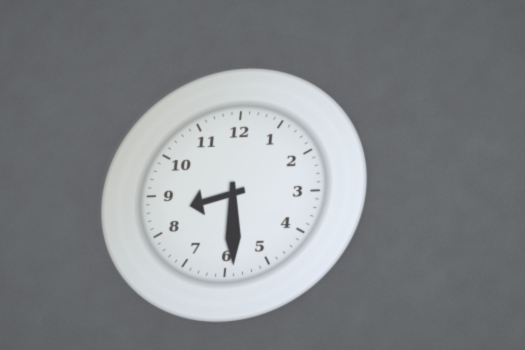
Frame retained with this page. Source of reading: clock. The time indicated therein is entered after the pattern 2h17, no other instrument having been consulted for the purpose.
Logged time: 8h29
